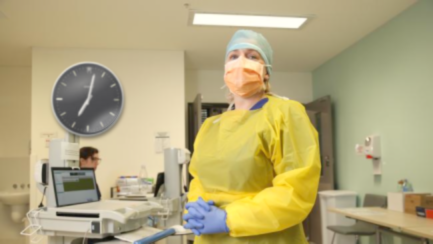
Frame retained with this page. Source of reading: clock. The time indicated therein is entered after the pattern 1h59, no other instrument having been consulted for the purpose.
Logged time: 7h02
